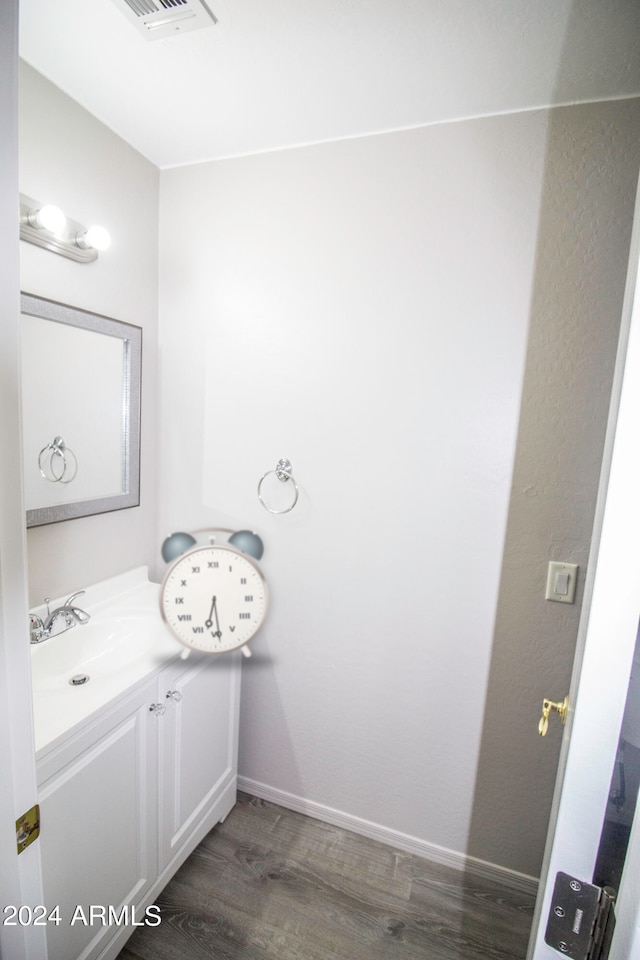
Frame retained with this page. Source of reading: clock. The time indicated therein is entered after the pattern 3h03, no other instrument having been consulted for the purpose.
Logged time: 6h29
